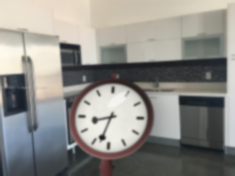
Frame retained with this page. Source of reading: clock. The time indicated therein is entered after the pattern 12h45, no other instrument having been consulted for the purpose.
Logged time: 8h33
